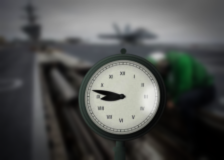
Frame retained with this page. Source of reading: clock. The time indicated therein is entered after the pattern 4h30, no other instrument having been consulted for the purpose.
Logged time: 8h47
